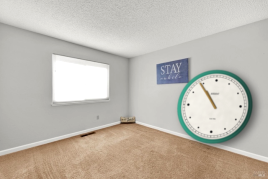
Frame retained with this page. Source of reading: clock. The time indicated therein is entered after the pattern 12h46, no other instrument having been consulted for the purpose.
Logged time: 10h54
